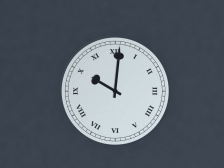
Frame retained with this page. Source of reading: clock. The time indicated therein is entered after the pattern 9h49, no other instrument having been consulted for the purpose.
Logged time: 10h01
